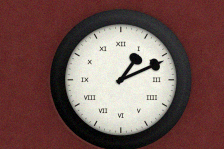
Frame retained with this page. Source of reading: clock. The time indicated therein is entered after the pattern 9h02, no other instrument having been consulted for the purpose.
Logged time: 1h11
